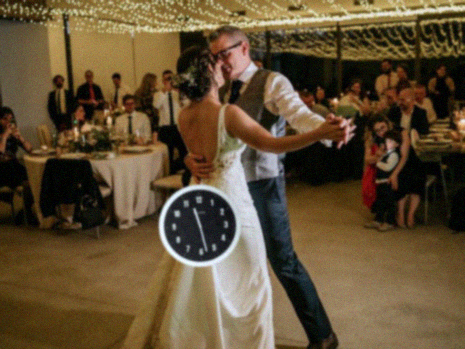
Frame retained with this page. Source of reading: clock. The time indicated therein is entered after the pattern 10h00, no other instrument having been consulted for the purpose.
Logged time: 11h28
